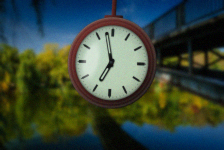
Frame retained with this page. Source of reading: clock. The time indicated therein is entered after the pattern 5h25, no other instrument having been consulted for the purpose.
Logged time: 6h58
